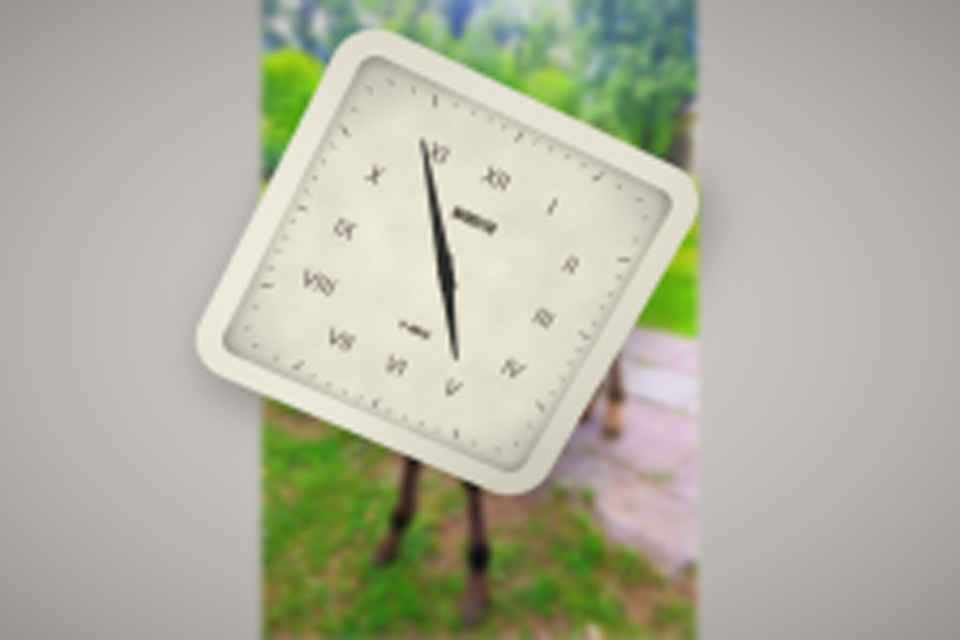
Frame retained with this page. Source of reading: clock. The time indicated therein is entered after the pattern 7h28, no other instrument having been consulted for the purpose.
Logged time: 4h54
